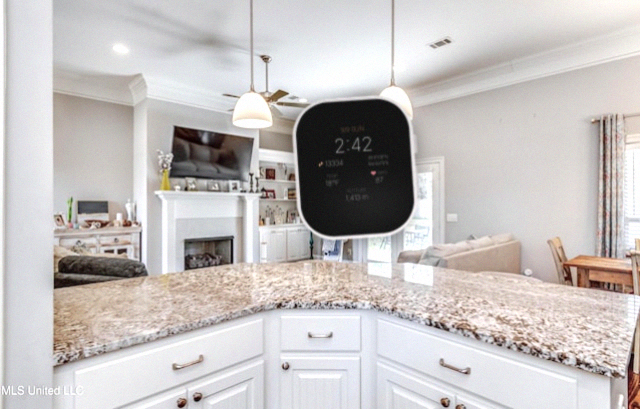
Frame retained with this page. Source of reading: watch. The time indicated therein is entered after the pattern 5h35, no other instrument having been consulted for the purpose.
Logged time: 2h42
